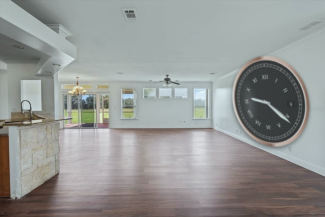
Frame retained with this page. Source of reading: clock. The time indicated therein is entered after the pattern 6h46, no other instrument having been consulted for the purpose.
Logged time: 9h21
